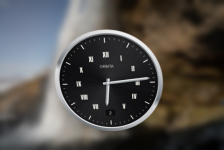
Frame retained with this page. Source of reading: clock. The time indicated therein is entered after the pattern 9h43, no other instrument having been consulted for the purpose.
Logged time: 6h14
